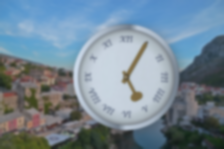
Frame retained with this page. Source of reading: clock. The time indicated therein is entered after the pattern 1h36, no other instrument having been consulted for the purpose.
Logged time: 5h05
